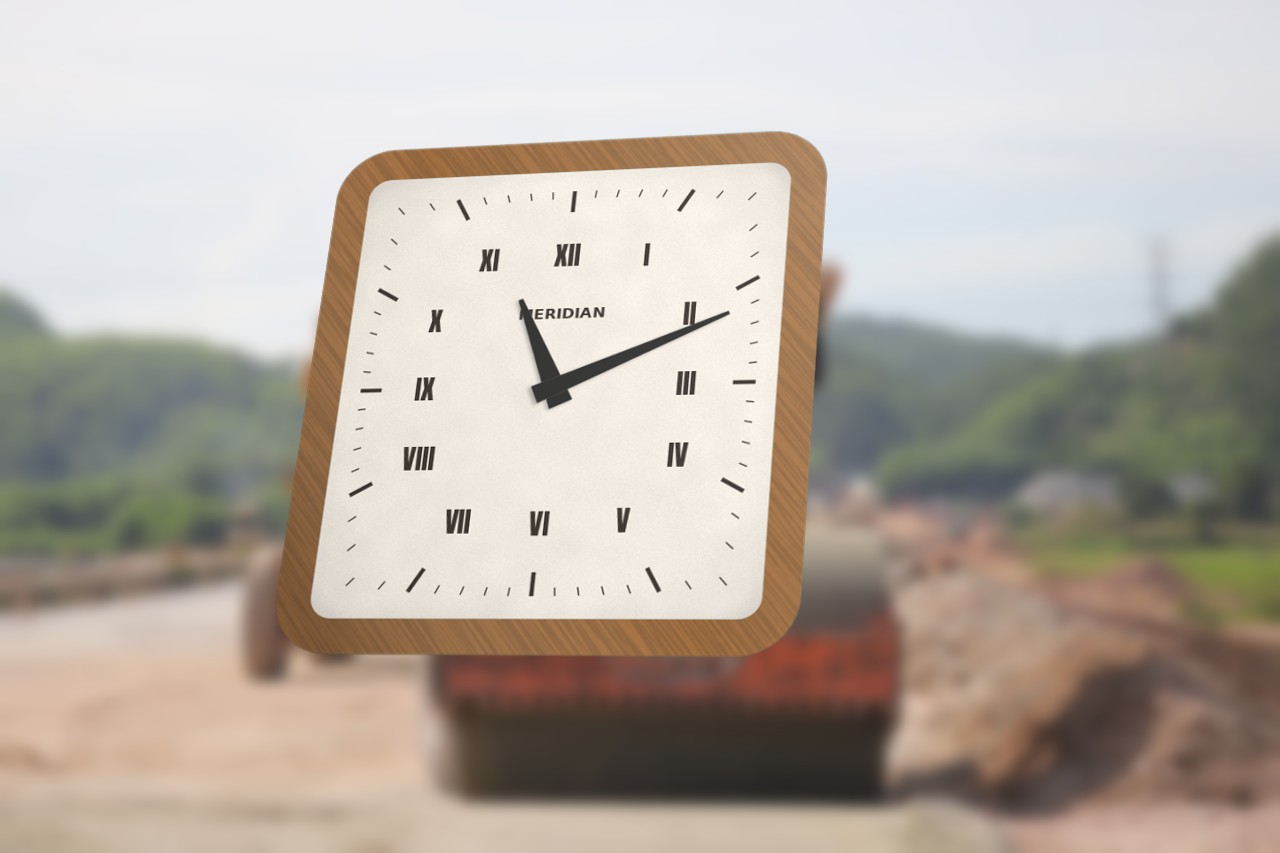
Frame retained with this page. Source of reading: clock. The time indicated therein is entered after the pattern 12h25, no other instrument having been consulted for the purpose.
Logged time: 11h11
